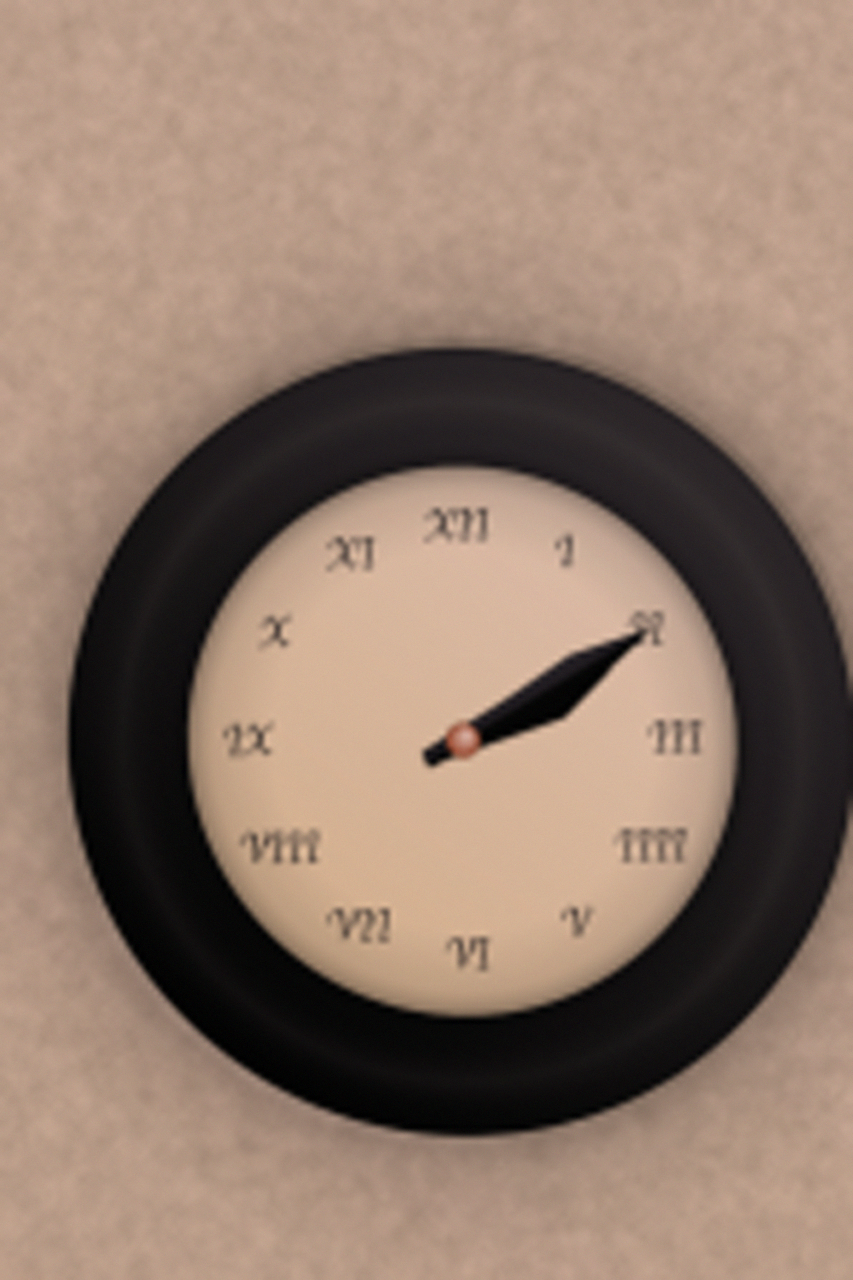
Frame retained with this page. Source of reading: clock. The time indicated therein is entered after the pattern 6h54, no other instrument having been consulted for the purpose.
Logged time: 2h10
